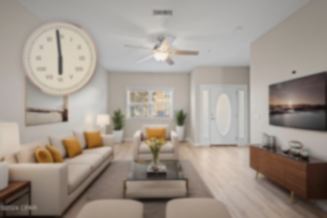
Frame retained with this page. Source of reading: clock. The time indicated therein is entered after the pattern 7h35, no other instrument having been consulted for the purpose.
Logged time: 5h59
